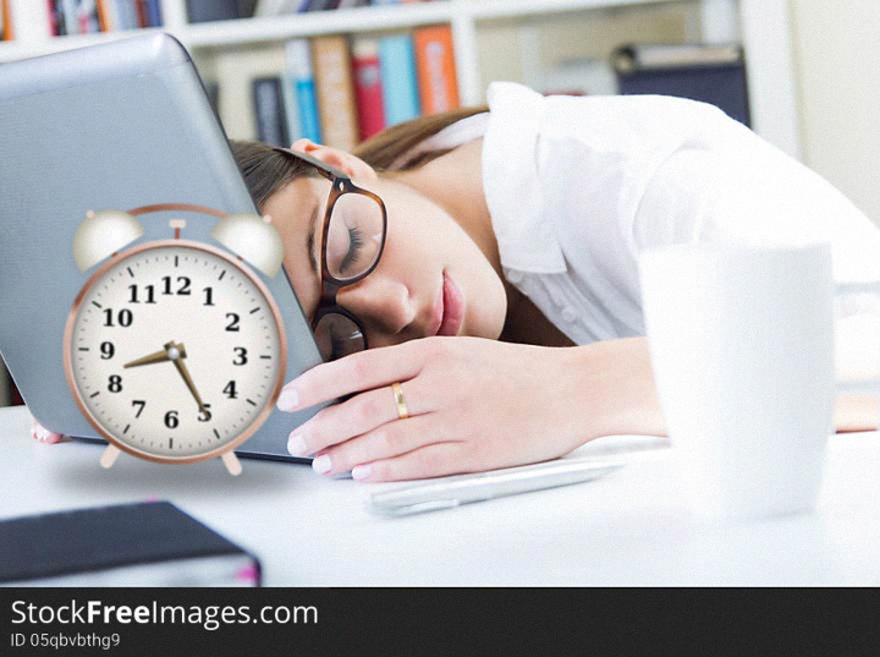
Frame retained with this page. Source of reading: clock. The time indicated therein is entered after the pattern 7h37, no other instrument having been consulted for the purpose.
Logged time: 8h25
